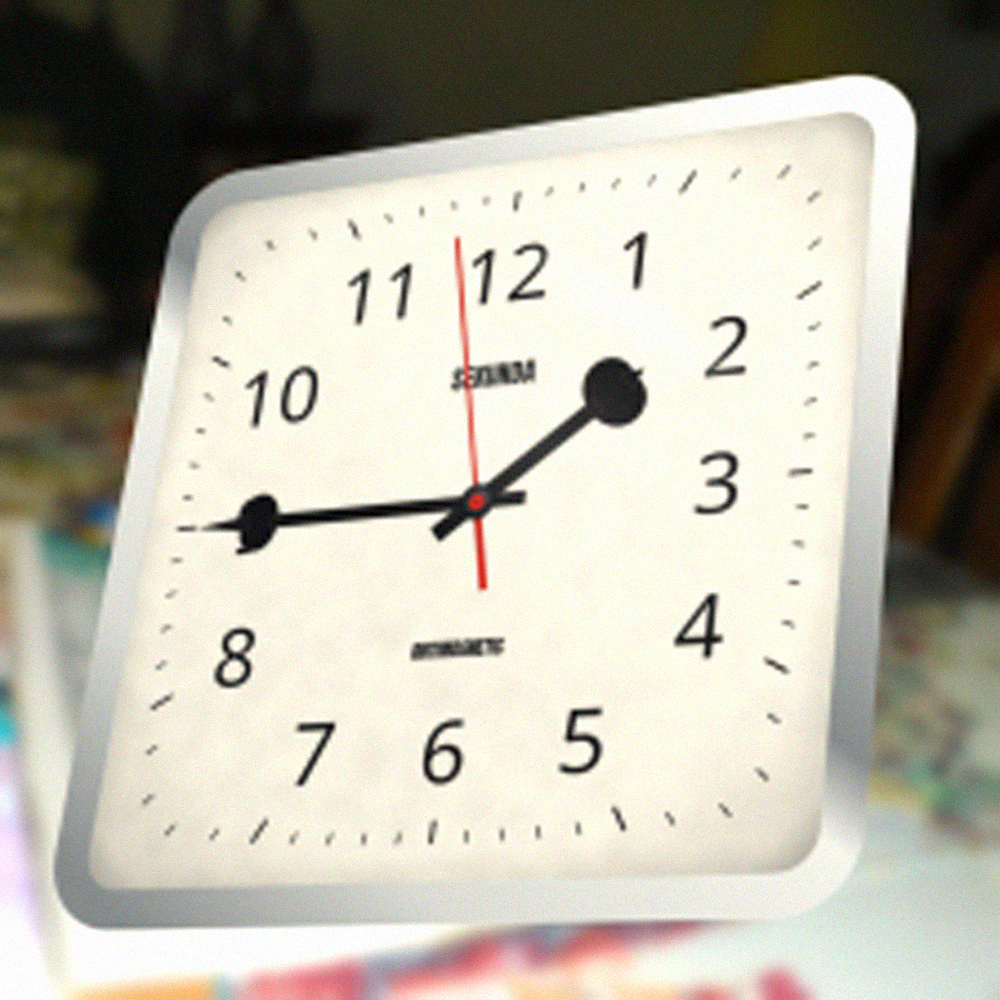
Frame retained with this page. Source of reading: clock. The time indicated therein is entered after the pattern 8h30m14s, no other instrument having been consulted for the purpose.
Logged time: 1h44m58s
